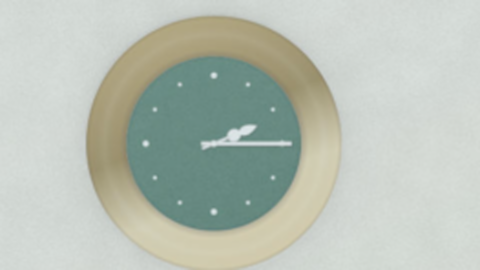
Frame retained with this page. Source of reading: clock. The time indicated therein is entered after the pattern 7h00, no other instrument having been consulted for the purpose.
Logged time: 2h15
